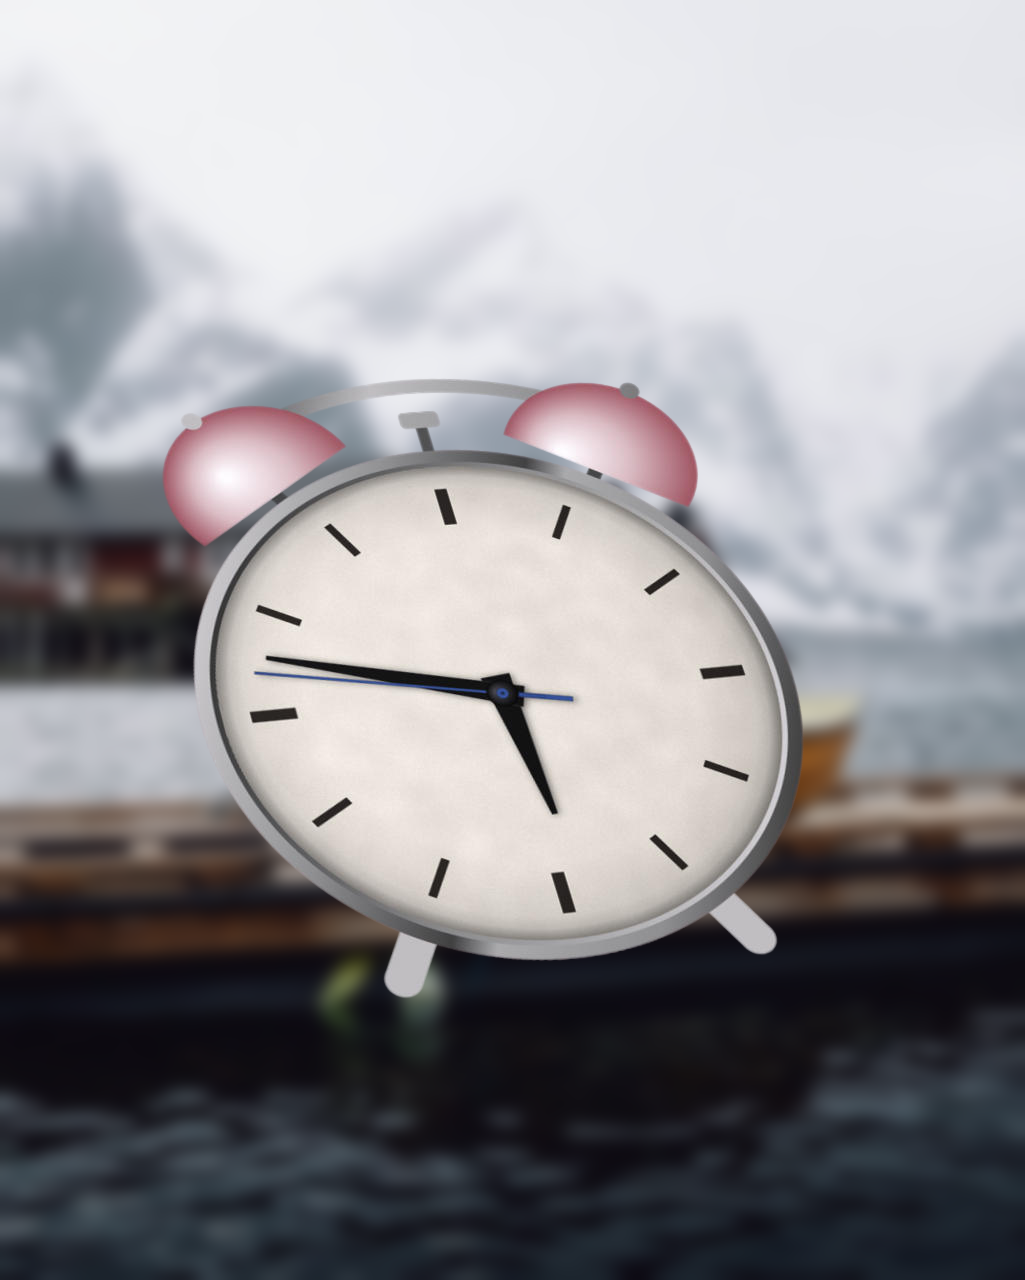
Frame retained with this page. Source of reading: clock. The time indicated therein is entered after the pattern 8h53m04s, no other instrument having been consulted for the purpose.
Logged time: 5h47m47s
